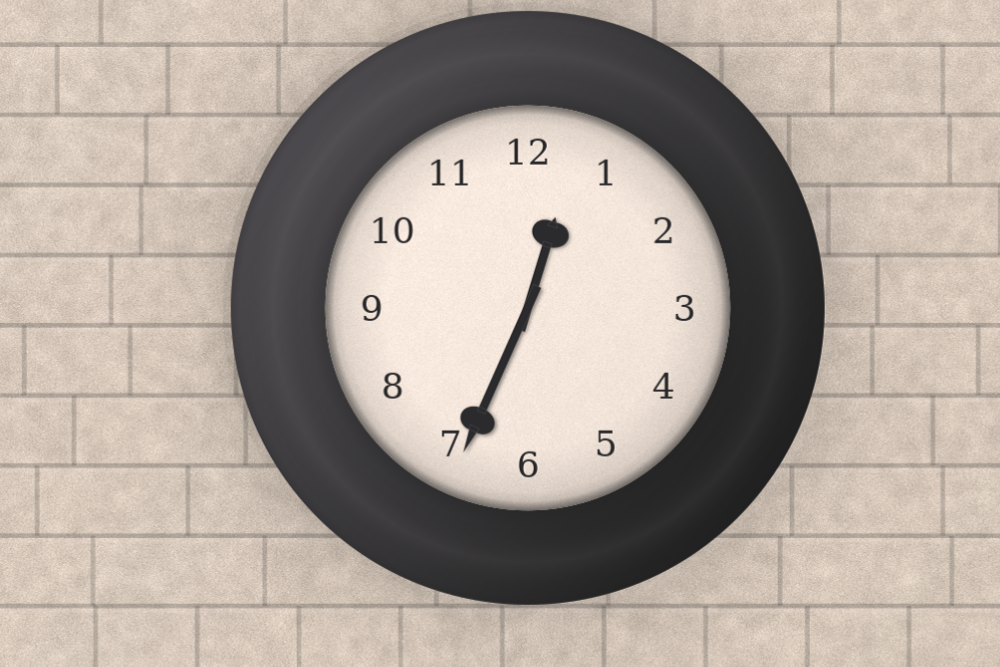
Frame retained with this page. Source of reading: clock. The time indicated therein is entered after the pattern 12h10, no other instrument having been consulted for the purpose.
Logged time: 12h34
